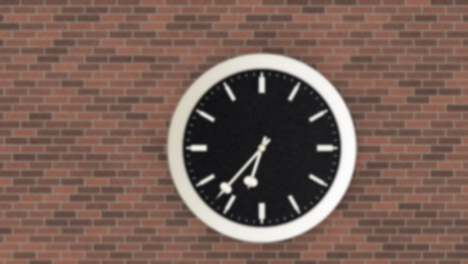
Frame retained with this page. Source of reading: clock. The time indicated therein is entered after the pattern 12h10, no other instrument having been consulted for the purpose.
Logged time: 6h37
